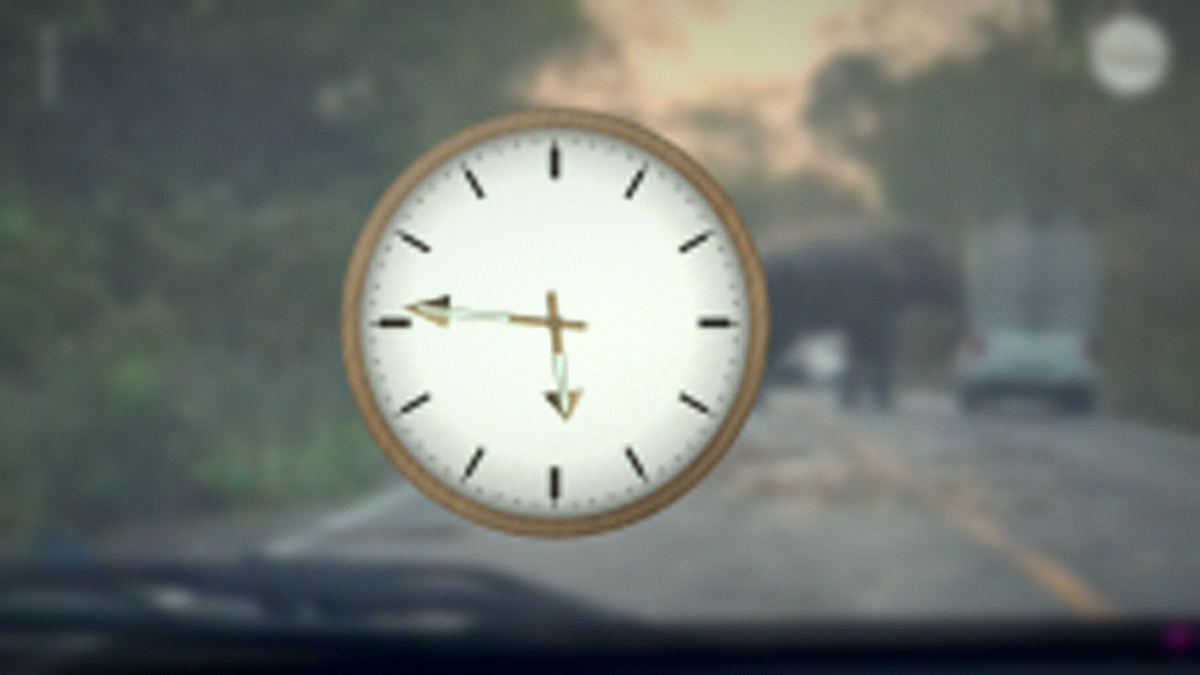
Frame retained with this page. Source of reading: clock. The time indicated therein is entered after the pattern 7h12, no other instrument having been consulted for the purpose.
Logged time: 5h46
